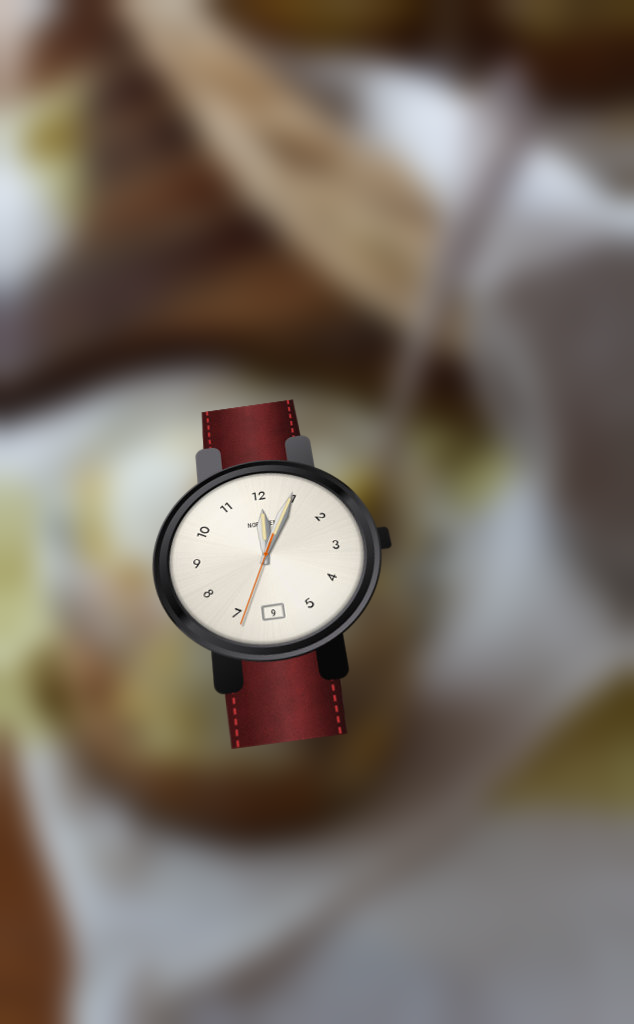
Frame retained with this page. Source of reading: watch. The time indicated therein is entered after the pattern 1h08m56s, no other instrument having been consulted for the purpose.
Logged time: 12h04m34s
